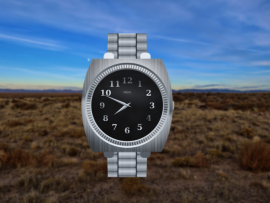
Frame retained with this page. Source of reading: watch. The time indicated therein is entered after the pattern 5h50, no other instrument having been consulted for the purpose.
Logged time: 7h49
